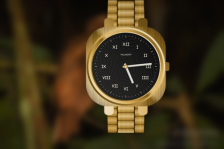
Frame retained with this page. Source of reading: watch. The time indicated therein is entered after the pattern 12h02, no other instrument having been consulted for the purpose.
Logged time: 5h14
